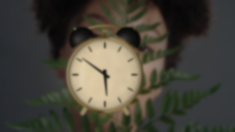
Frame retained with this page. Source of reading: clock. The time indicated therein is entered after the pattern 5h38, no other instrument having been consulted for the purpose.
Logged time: 5h51
